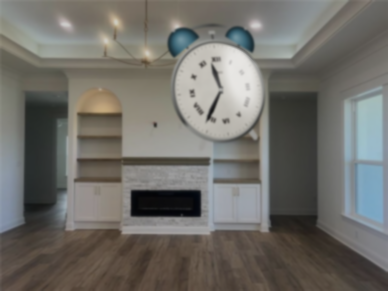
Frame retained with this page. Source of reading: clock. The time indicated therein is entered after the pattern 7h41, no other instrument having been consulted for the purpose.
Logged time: 11h36
